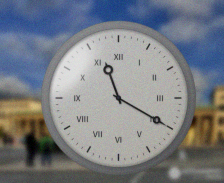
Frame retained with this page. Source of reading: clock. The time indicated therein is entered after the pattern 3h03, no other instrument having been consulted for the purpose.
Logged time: 11h20
